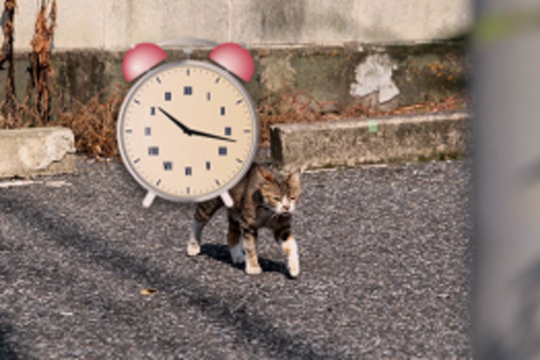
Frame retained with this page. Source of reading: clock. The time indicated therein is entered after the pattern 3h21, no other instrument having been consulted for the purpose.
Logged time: 10h17
